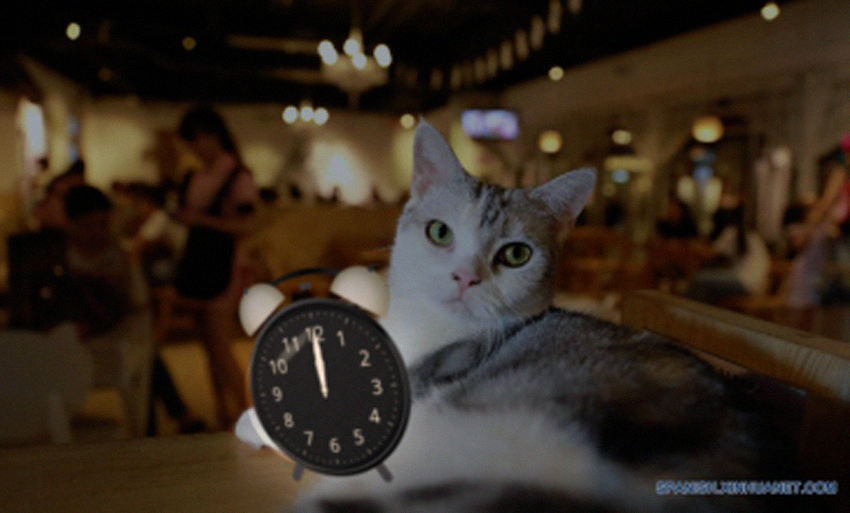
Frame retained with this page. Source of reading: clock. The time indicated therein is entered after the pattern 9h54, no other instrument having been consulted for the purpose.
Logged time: 12h00
